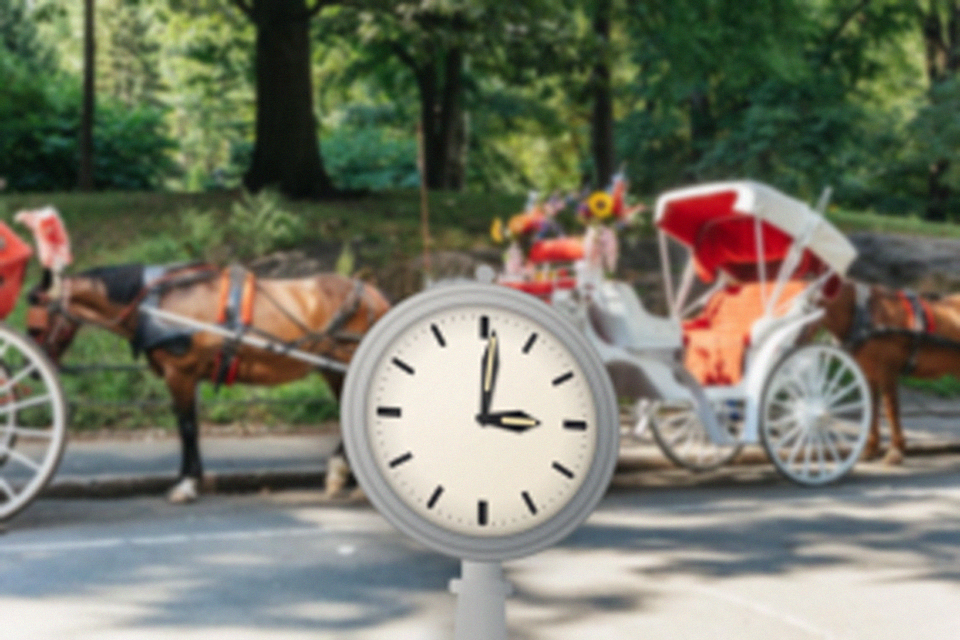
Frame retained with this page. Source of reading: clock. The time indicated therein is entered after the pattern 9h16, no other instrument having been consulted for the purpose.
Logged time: 3h01
